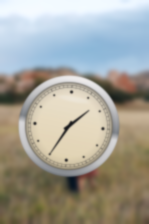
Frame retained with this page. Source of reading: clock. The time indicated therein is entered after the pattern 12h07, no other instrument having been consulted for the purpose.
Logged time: 1h35
